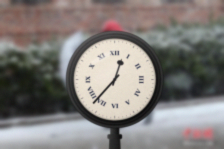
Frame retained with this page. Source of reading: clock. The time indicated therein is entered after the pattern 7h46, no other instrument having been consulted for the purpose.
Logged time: 12h37
